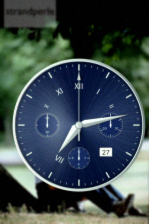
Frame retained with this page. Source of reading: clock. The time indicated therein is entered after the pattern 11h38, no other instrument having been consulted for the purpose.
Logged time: 7h13
